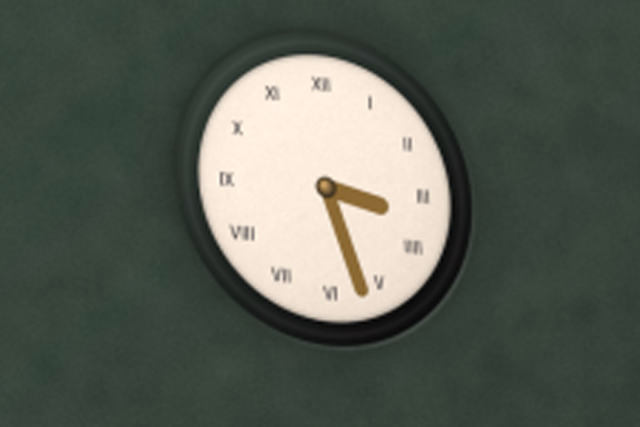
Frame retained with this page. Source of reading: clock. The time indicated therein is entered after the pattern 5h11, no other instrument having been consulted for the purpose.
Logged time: 3h27
